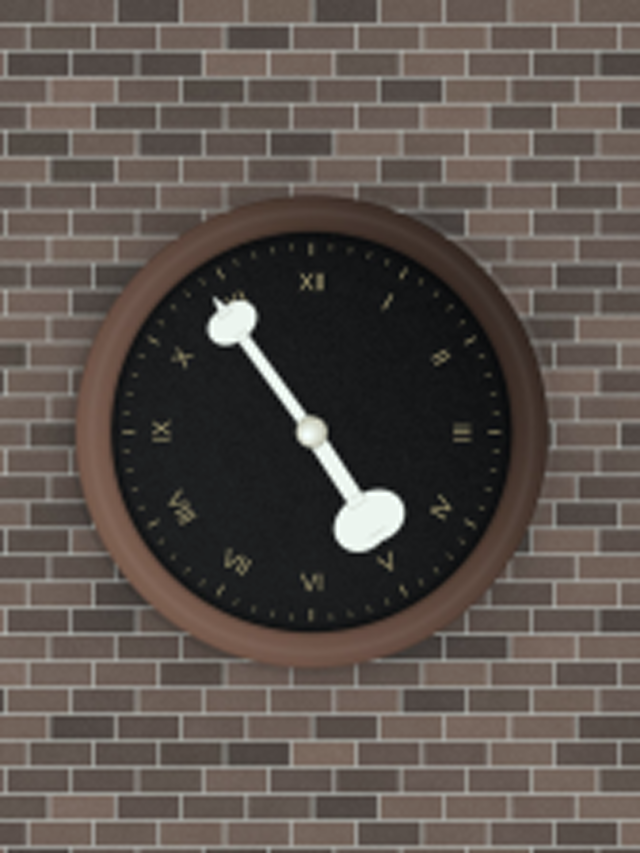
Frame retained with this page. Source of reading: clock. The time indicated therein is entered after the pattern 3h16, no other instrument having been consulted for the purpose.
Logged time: 4h54
